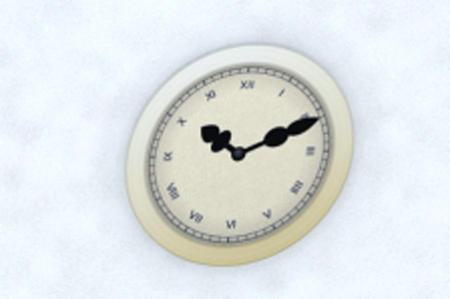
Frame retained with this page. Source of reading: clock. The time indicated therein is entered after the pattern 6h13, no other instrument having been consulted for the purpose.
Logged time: 10h11
